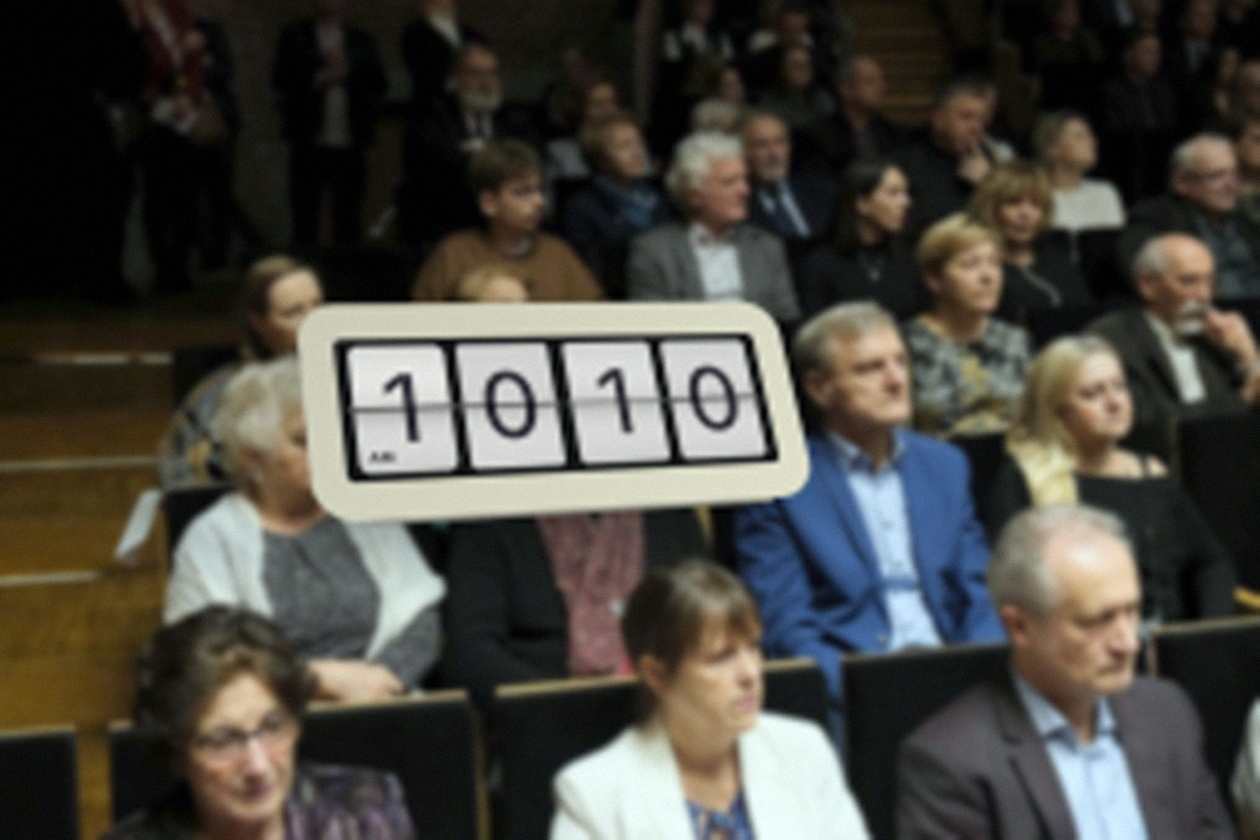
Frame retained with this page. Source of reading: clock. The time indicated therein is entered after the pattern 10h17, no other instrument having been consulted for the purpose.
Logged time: 10h10
